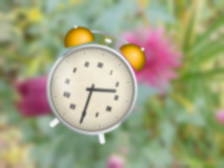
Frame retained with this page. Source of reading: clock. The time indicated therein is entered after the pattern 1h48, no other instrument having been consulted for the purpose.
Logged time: 2h30
